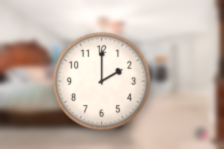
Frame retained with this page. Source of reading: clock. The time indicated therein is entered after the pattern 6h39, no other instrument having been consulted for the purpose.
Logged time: 2h00
